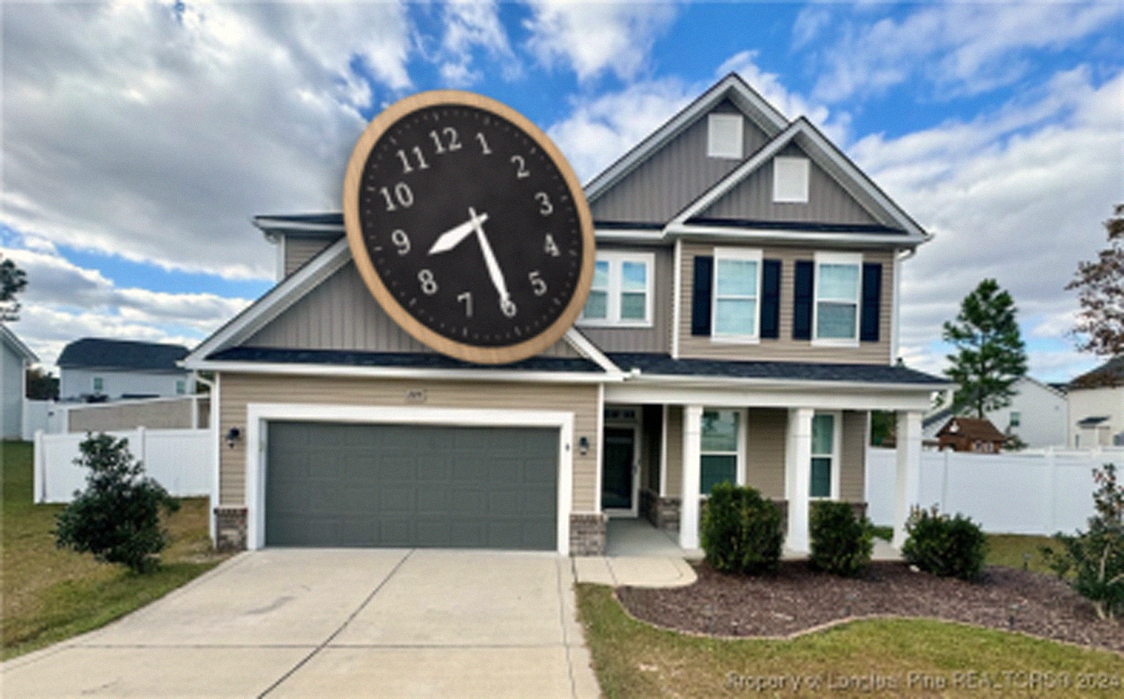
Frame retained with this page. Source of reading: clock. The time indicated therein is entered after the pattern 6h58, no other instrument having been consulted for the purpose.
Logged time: 8h30
